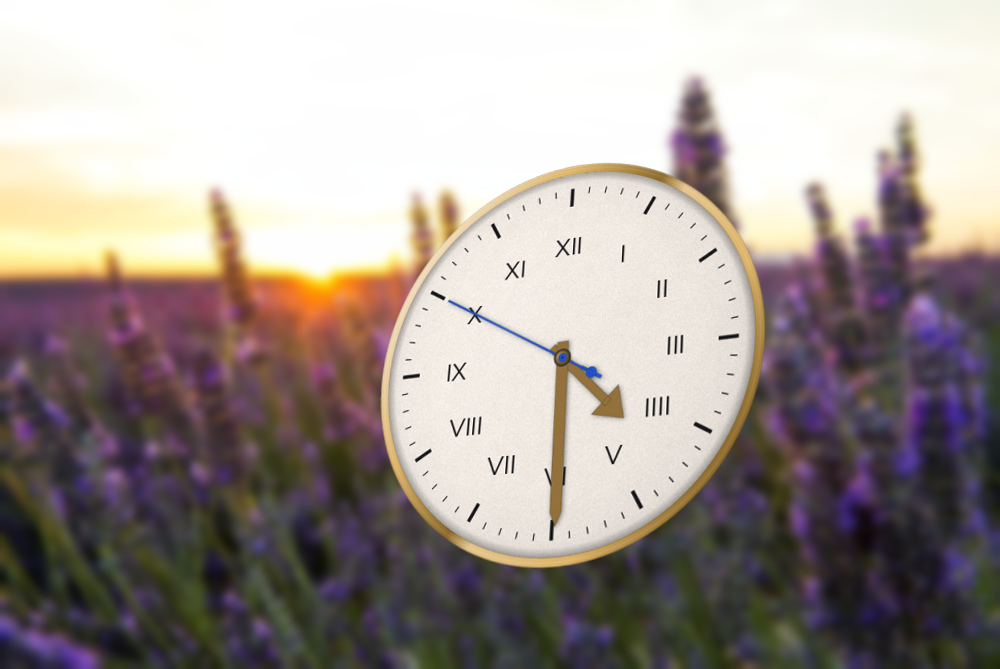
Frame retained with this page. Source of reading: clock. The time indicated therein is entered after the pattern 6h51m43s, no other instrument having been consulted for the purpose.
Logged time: 4h29m50s
